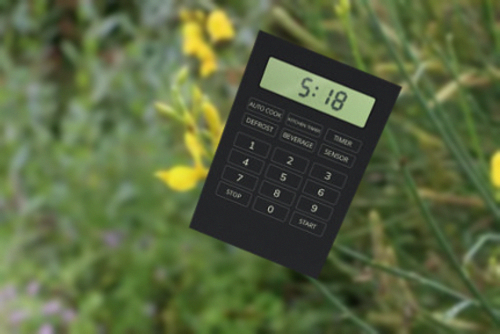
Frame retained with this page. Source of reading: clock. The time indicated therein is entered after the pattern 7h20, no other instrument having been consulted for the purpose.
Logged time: 5h18
